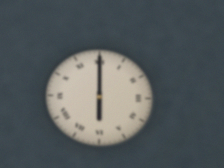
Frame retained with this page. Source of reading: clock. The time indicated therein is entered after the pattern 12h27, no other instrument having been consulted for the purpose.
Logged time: 6h00
